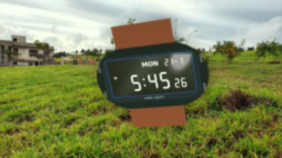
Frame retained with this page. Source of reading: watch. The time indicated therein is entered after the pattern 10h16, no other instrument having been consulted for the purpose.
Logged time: 5h45
